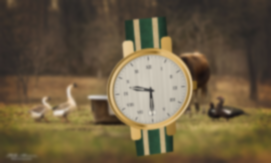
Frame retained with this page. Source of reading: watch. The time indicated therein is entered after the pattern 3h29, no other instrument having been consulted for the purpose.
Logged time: 9h30
